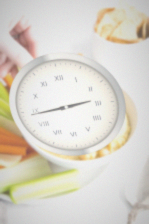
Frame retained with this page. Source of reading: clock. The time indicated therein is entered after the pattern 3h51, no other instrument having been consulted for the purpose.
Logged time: 2h44
